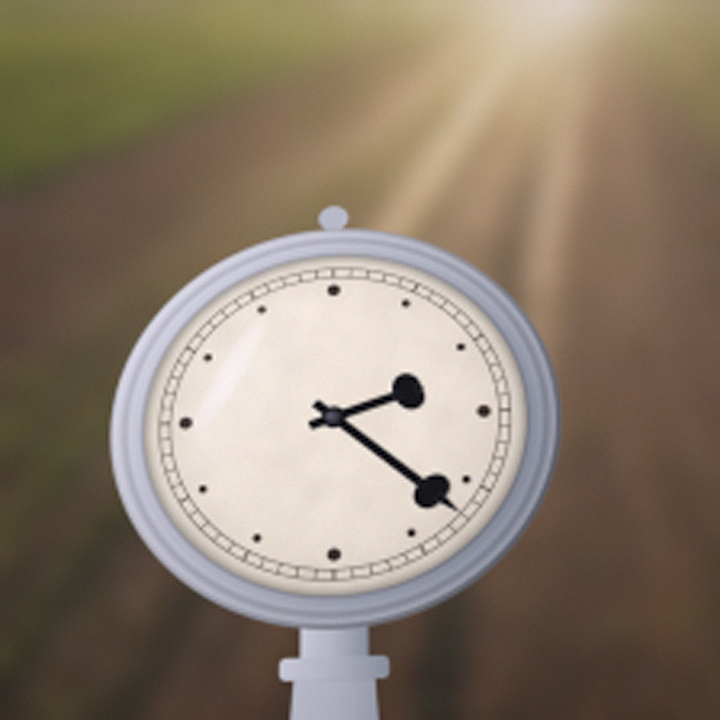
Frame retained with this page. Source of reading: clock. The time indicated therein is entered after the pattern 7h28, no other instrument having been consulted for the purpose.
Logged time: 2h22
